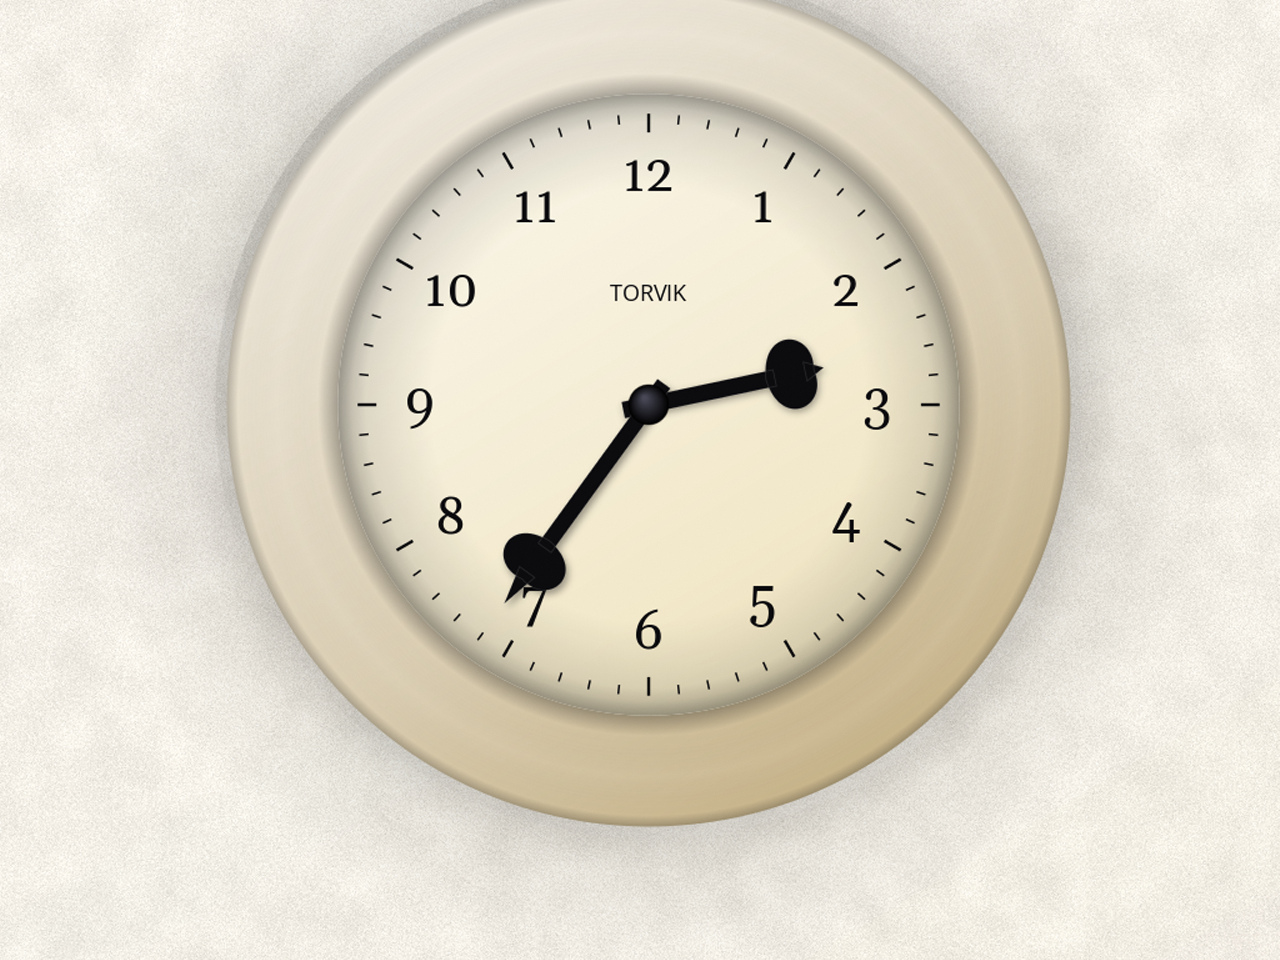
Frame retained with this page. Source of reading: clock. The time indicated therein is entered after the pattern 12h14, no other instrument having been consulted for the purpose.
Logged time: 2h36
